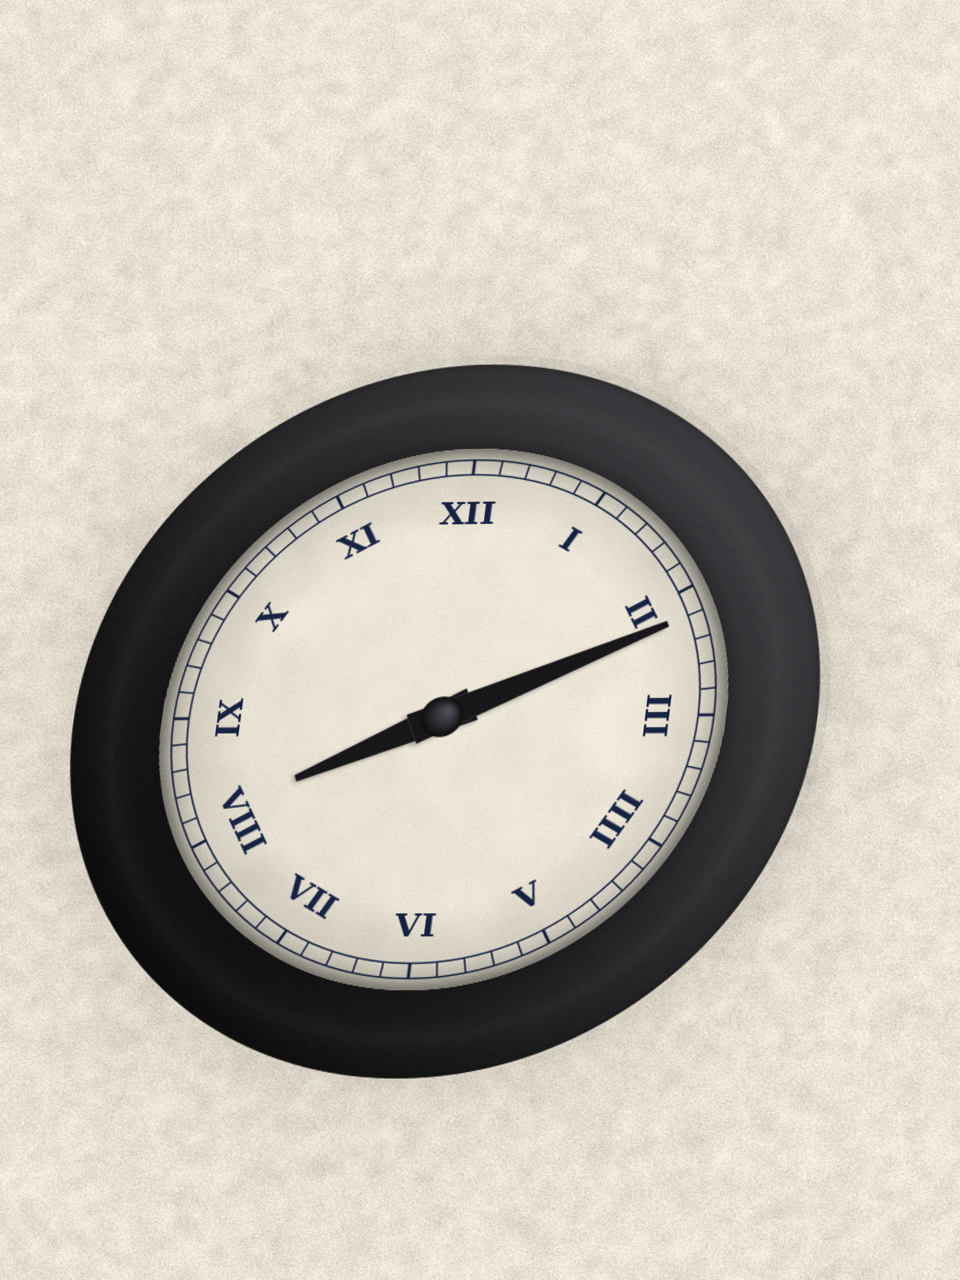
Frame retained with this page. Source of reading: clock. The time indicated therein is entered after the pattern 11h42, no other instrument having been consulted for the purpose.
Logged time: 8h11
